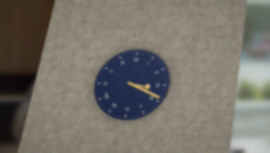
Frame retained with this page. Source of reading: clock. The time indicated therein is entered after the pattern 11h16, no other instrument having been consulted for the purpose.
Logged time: 3h19
